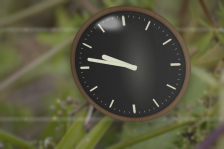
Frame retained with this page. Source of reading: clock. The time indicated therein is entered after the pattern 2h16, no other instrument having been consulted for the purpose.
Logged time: 9h47
